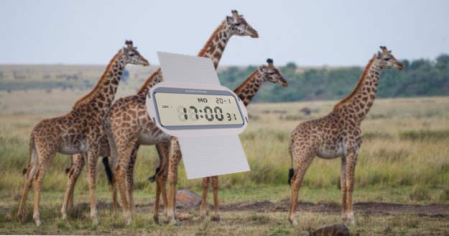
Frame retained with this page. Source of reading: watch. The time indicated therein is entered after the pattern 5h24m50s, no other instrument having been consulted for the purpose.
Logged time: 17h00m31s
